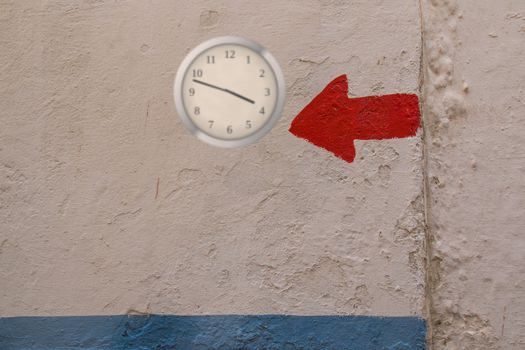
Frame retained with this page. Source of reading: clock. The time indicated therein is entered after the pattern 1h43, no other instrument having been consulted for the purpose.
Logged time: 3h48
